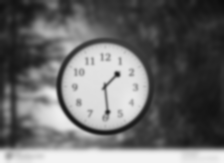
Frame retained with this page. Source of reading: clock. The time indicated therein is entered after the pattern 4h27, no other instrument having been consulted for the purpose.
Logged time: 1h29
